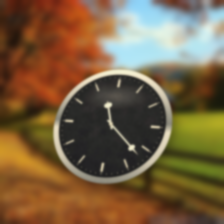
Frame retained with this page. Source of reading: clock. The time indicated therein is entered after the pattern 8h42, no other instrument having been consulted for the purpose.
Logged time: 11h22
